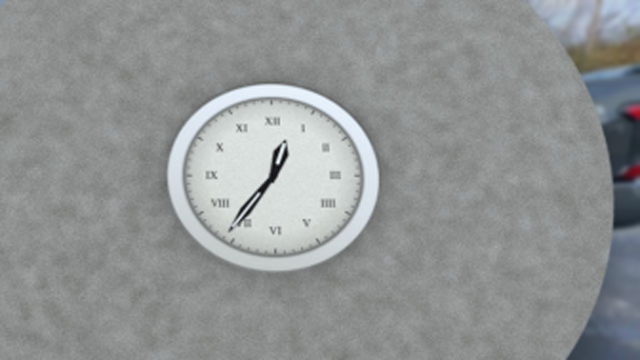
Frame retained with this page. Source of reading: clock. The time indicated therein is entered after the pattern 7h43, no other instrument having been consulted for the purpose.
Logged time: 12h36
